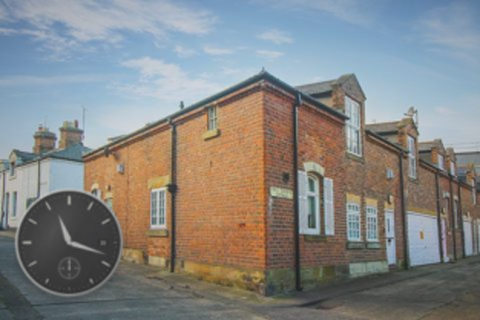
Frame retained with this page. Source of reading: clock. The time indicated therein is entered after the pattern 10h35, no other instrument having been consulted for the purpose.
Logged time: 11h18
